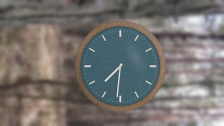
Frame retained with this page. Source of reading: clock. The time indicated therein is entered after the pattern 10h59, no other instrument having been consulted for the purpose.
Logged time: 7h31
